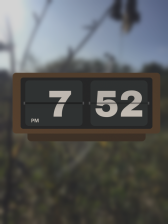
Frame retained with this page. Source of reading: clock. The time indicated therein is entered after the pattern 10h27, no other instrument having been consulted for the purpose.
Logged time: 7h52
